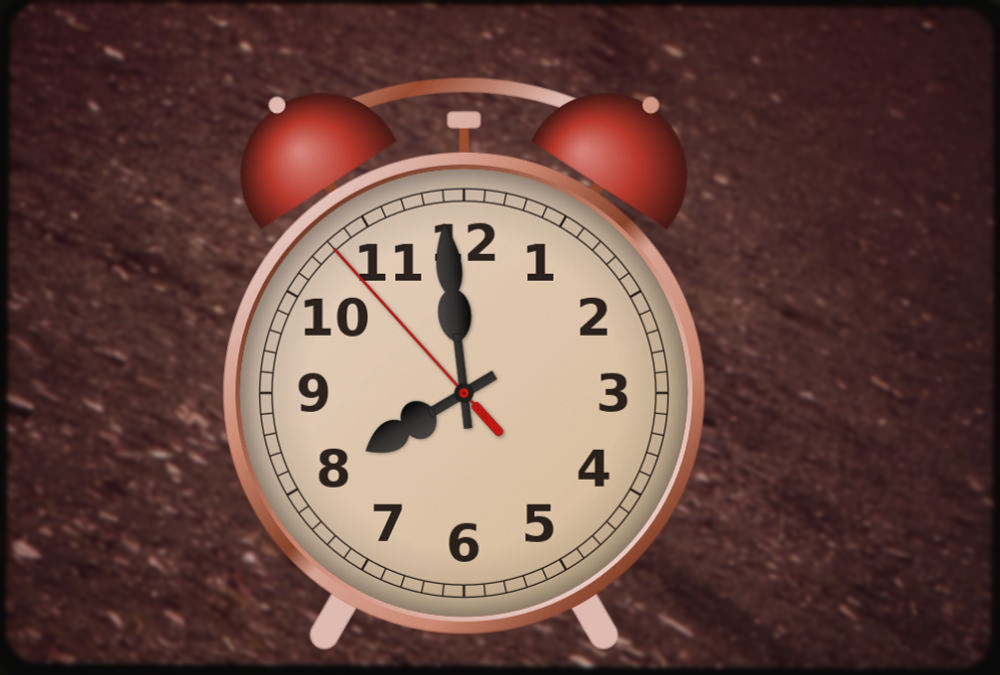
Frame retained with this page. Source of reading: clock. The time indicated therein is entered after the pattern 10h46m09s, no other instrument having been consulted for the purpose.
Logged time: 7h58m53s
